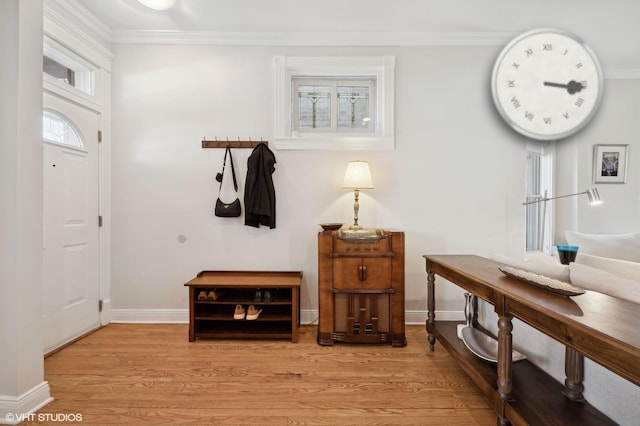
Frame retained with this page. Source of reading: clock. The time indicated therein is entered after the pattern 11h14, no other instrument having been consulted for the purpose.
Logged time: 3h16
